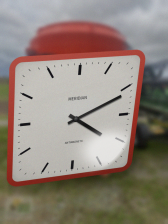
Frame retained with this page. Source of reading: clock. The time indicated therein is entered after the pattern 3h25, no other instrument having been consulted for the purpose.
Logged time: 4h11
